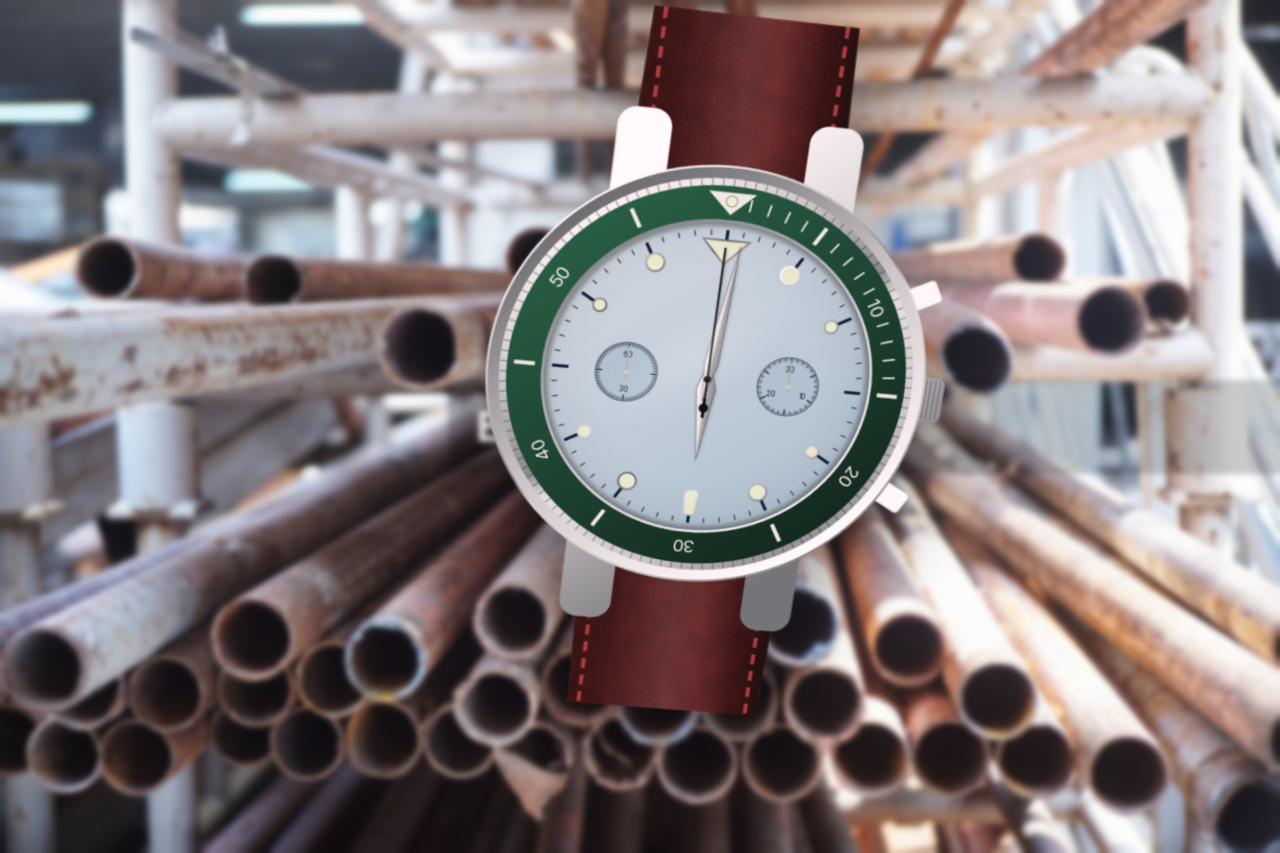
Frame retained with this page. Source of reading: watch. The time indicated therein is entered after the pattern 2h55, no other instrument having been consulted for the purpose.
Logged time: 6h01
